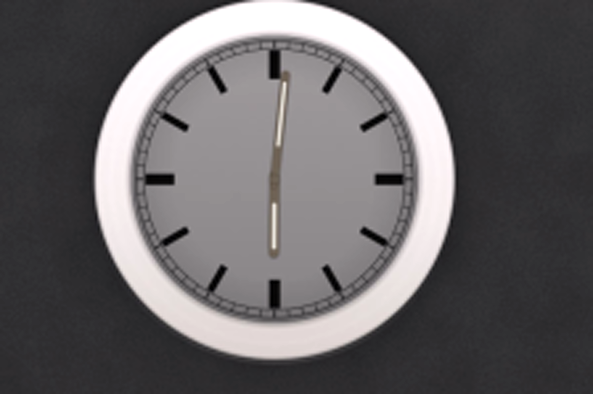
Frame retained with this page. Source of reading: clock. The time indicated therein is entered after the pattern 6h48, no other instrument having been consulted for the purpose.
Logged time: 6h01
